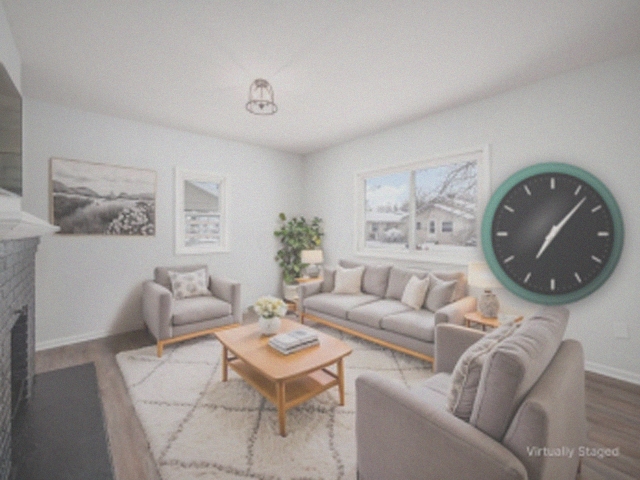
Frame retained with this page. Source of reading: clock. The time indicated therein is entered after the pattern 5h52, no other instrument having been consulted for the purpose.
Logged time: 7h07
